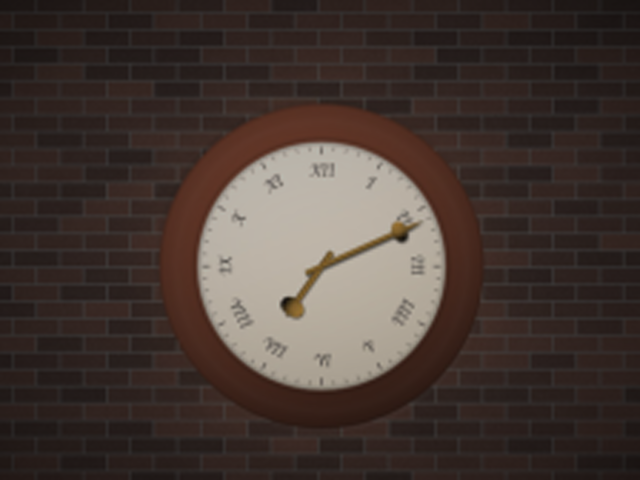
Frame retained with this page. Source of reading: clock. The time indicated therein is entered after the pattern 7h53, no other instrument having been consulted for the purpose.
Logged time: 7h11
